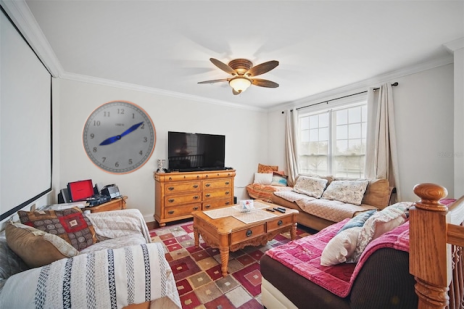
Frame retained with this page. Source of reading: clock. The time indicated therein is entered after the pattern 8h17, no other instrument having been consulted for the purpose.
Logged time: 8h09
